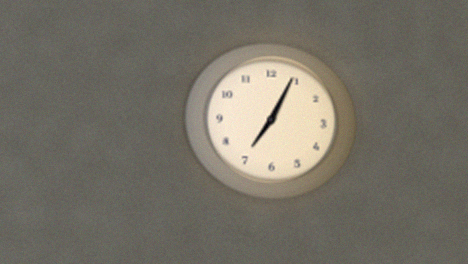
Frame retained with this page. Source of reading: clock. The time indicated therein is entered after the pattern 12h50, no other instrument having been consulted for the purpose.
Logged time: 7h04
